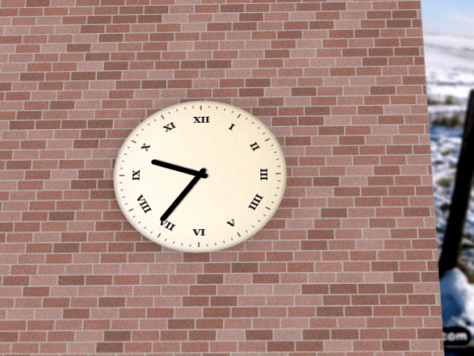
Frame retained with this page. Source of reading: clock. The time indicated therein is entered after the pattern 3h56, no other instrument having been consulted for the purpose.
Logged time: 9h36
